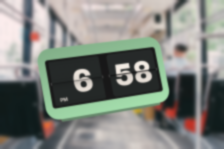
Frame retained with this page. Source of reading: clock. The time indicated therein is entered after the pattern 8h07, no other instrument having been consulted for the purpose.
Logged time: 6h58
